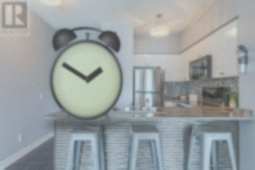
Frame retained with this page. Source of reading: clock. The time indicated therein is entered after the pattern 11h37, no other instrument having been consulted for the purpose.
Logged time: 1h50
